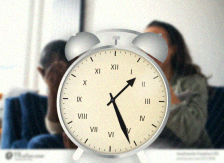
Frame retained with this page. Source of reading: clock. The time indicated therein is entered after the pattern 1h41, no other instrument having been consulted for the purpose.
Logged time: 1h26
